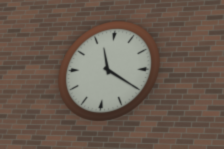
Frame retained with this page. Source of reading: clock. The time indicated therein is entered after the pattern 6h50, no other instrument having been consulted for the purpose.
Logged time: 11h20
